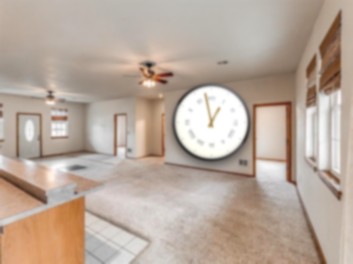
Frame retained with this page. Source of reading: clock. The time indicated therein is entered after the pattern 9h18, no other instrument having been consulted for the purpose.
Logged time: 12h58
